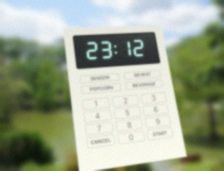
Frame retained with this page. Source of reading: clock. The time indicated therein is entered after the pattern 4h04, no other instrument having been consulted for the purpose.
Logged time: 23h12
